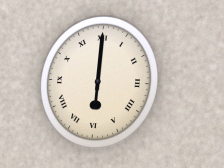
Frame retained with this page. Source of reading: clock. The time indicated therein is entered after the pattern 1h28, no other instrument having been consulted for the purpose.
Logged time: 6h00
